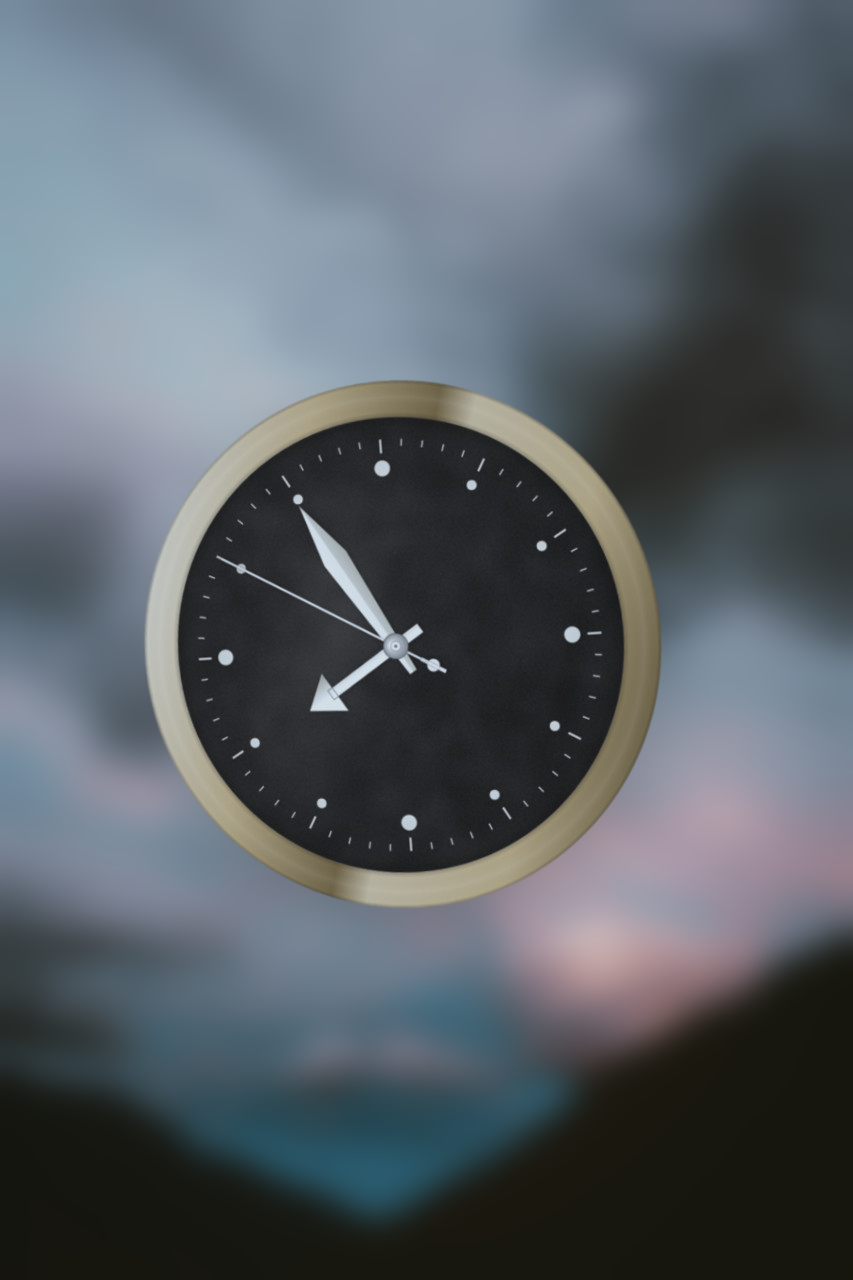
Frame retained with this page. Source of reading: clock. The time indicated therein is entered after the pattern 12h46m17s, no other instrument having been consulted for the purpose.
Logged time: 7h54m50s
